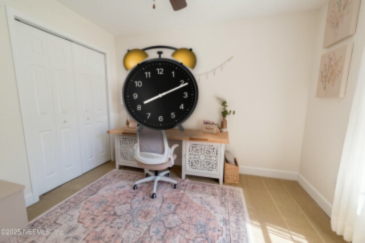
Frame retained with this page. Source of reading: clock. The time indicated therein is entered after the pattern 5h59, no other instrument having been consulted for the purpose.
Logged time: 8h11
